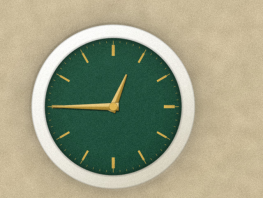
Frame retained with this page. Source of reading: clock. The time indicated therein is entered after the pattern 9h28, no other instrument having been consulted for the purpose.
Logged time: 12h45
